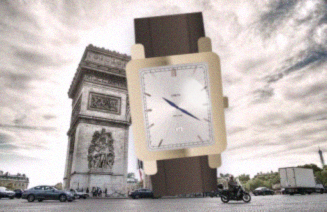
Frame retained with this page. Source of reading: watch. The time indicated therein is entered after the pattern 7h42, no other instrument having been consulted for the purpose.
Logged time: 10h21
